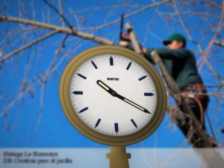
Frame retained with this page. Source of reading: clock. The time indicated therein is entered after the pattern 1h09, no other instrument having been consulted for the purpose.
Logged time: 10h20
